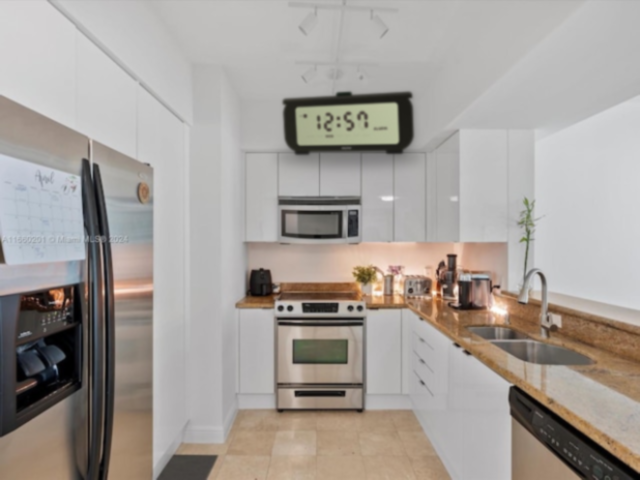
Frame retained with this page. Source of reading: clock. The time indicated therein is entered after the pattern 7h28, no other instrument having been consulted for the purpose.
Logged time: 12h57
